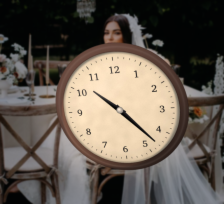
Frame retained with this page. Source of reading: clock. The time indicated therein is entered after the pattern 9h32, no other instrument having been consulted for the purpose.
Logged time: 10h23
